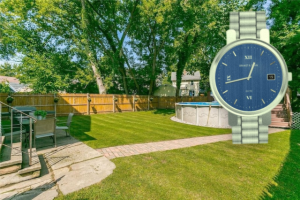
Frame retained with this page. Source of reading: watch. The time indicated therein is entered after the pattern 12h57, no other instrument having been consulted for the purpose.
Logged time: 12h43
